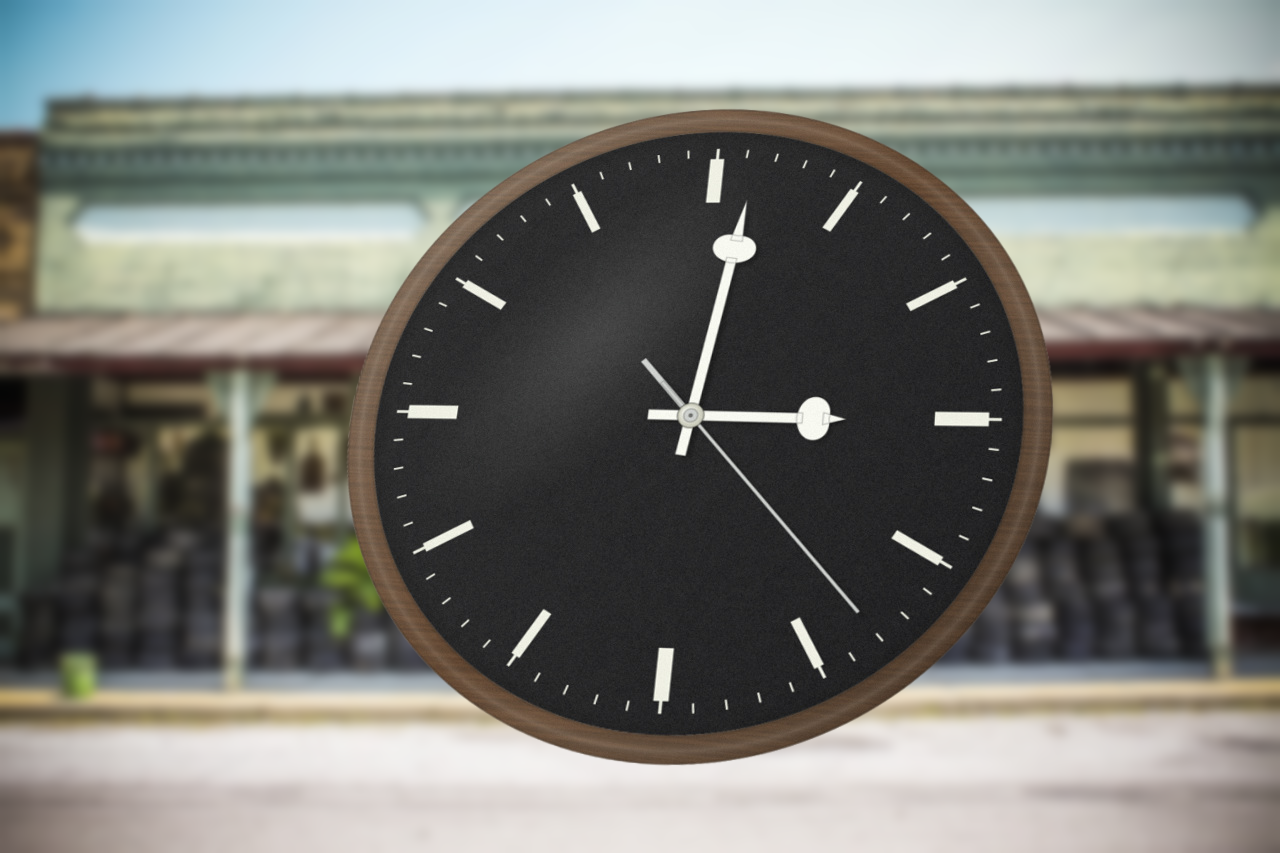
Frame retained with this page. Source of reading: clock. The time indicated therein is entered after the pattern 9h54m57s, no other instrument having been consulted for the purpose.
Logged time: 3h01m23s
